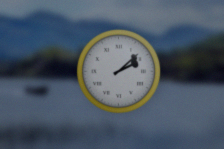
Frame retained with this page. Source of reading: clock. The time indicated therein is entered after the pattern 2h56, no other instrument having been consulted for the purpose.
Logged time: 2h08
